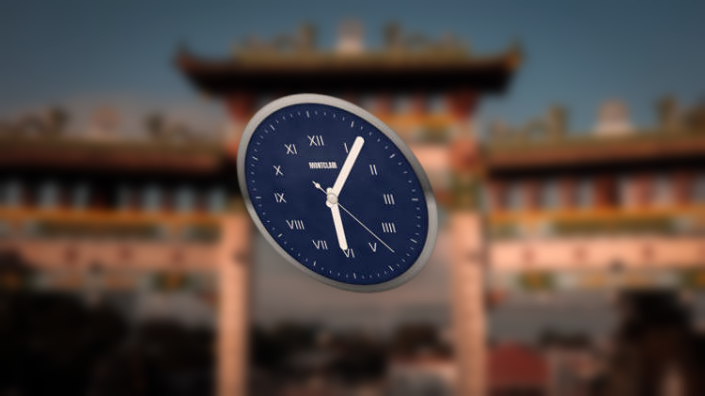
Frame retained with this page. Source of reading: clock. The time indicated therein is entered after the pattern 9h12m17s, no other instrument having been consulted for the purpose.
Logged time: 6h06m23s
